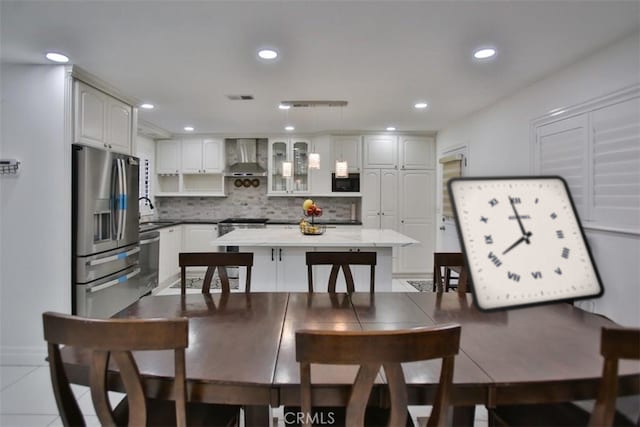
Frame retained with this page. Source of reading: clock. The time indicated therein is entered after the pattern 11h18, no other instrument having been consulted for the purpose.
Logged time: 7h59
